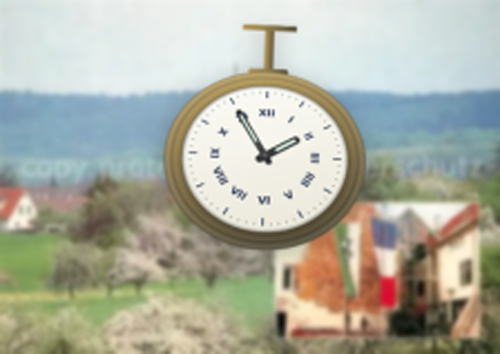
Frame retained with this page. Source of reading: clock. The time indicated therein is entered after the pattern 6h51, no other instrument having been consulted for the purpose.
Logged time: 1h55
